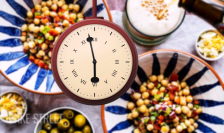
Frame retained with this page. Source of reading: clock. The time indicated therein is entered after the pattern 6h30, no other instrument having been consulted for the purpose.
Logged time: 5h58
